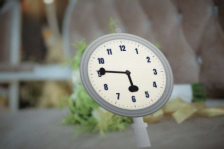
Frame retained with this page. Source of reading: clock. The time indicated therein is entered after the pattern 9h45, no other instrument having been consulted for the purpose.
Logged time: 5h46
